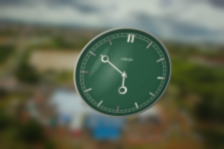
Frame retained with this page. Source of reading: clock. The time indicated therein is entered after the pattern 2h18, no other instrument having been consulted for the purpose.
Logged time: 5h51
